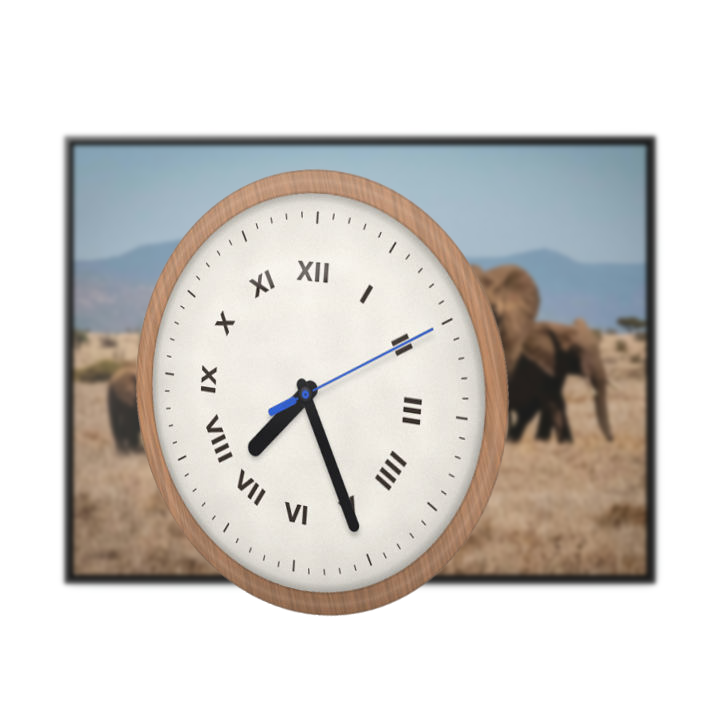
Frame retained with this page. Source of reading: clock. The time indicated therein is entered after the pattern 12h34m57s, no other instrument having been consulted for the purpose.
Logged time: 7h25m10s
